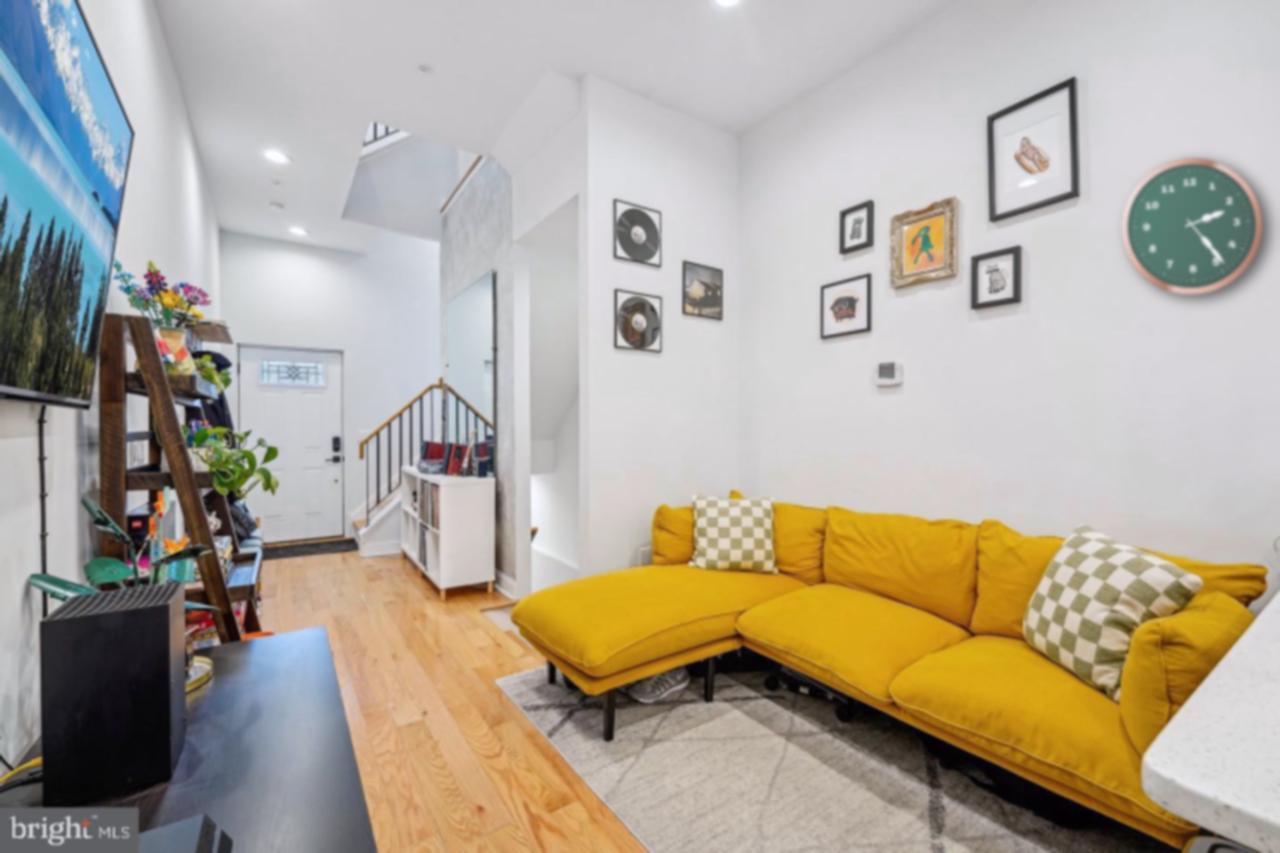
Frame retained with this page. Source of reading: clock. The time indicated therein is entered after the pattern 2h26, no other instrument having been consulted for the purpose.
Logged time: 2h24
